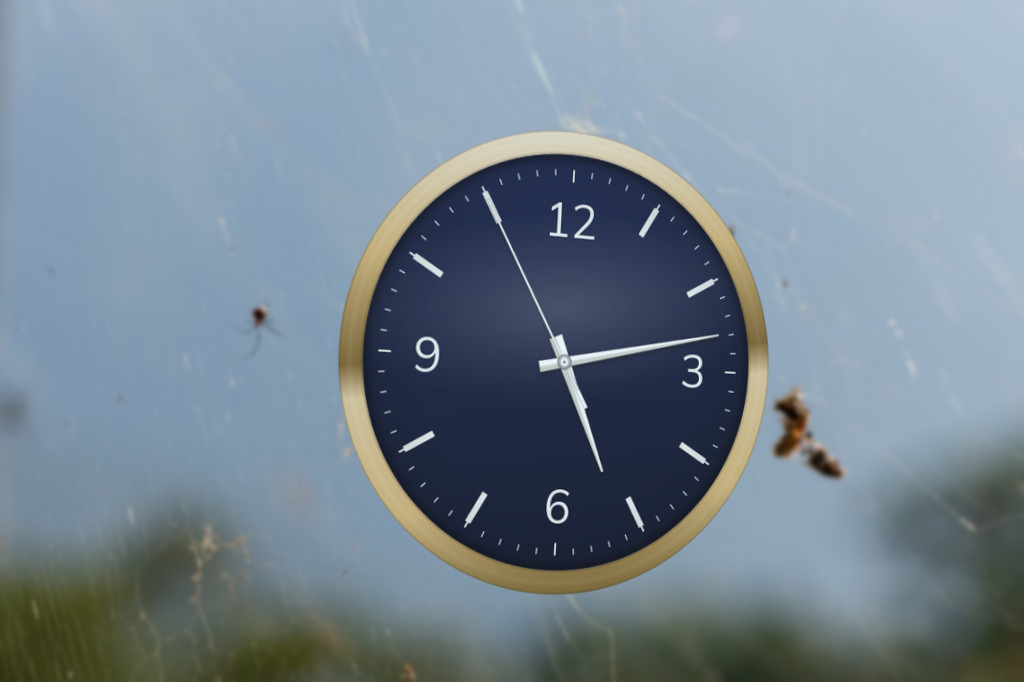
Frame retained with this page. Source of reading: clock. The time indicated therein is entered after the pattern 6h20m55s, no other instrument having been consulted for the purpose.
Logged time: 5h12m55s
